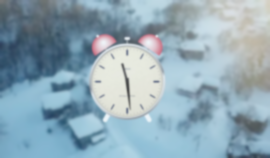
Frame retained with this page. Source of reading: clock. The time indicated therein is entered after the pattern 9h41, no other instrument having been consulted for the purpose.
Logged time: 11h29
